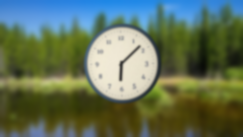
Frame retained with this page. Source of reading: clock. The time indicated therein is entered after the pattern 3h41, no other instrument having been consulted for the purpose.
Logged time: 6h08
